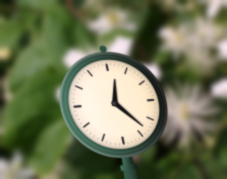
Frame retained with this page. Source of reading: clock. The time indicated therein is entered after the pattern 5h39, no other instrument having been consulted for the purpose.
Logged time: 12h23
